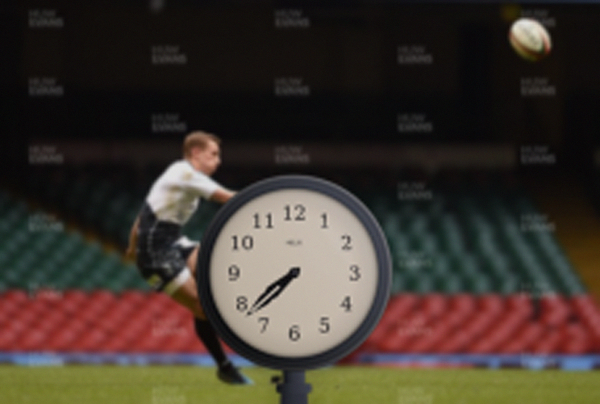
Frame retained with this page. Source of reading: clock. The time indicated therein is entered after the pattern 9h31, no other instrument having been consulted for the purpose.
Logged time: 7h38
